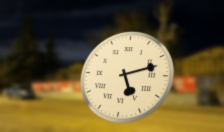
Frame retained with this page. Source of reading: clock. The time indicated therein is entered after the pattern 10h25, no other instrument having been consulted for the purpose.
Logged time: 5h12
